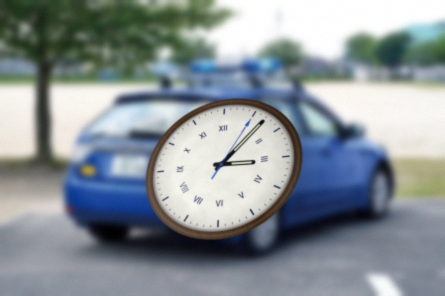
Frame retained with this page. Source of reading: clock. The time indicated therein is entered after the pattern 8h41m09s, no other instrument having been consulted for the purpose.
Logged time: 3h07m05s
